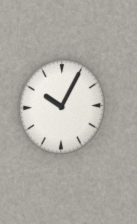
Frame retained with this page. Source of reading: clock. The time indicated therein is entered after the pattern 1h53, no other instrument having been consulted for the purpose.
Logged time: 10h05
